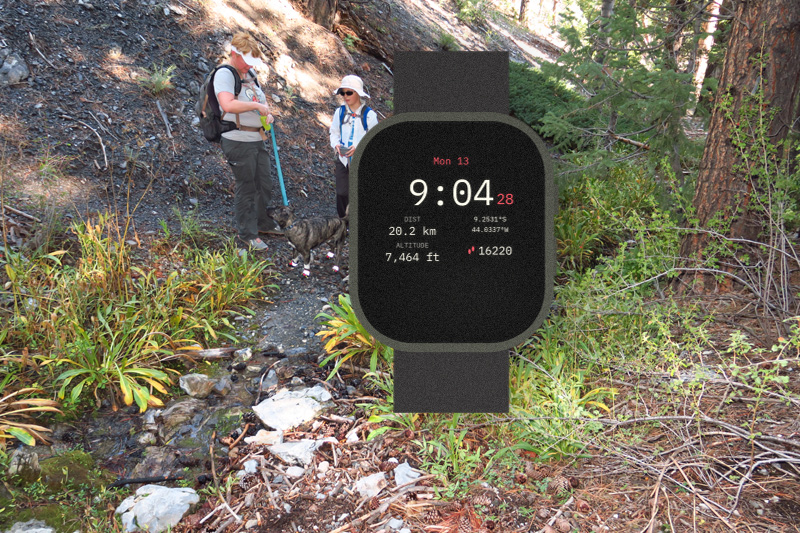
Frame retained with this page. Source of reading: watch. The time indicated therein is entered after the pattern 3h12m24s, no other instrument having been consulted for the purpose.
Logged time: 9h04m28s
